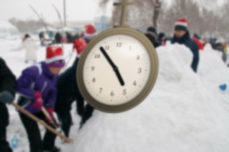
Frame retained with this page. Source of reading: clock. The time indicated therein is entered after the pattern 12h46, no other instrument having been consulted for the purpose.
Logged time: 4h53
